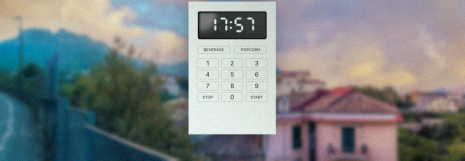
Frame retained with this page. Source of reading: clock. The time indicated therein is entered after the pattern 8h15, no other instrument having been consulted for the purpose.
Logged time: 17h57
